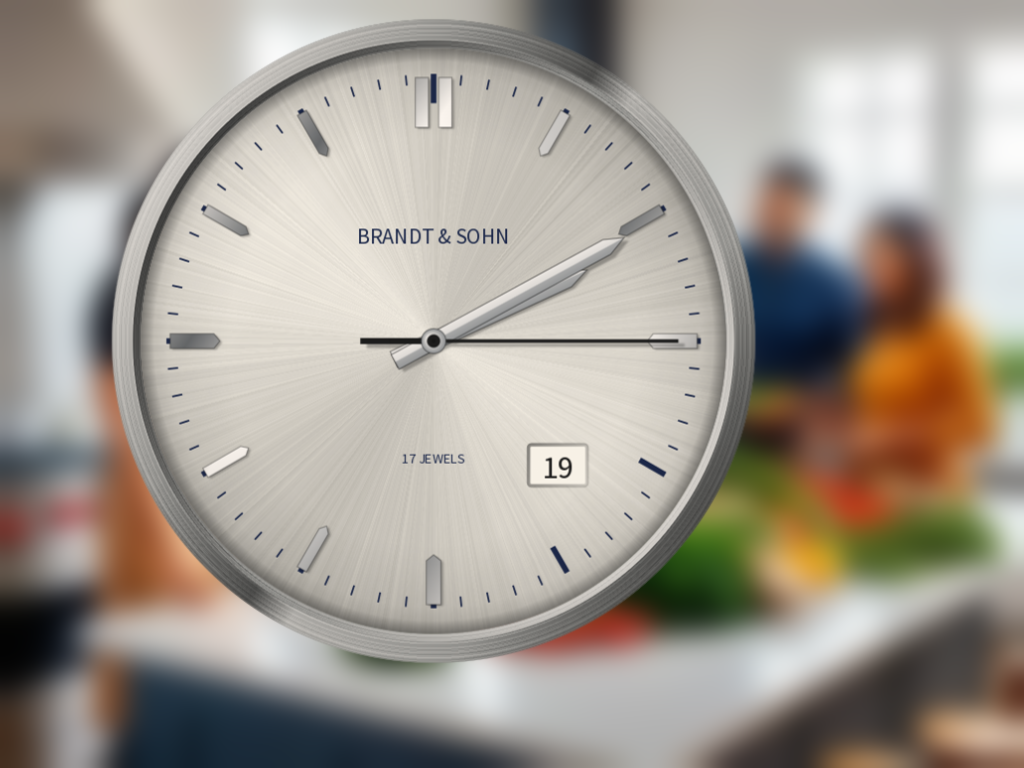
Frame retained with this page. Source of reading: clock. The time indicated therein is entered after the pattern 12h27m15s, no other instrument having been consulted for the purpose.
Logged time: 2h10m15s
